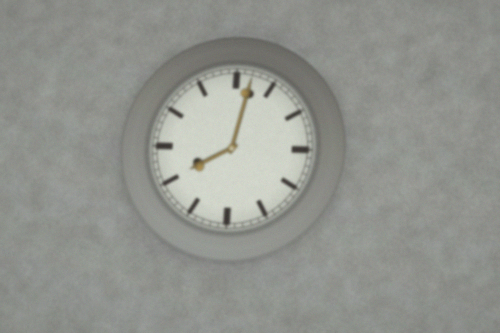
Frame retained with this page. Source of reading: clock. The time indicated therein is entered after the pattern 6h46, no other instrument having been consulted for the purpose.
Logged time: 8h02
